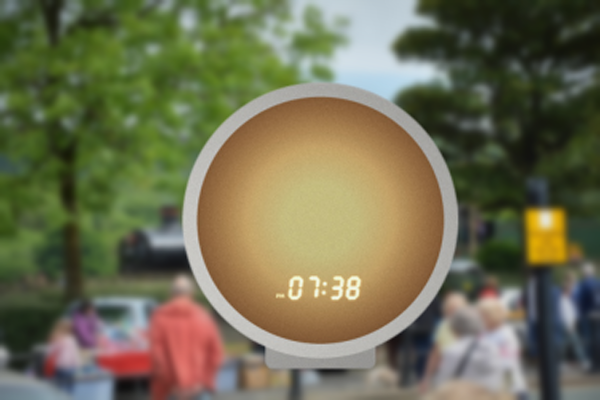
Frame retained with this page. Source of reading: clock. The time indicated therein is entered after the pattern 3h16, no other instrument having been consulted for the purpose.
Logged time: 7h38
